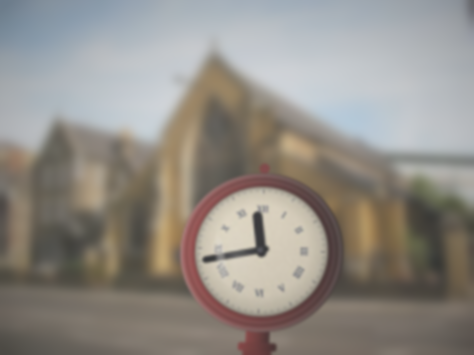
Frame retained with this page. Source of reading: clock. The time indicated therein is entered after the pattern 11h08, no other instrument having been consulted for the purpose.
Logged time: 11h43
